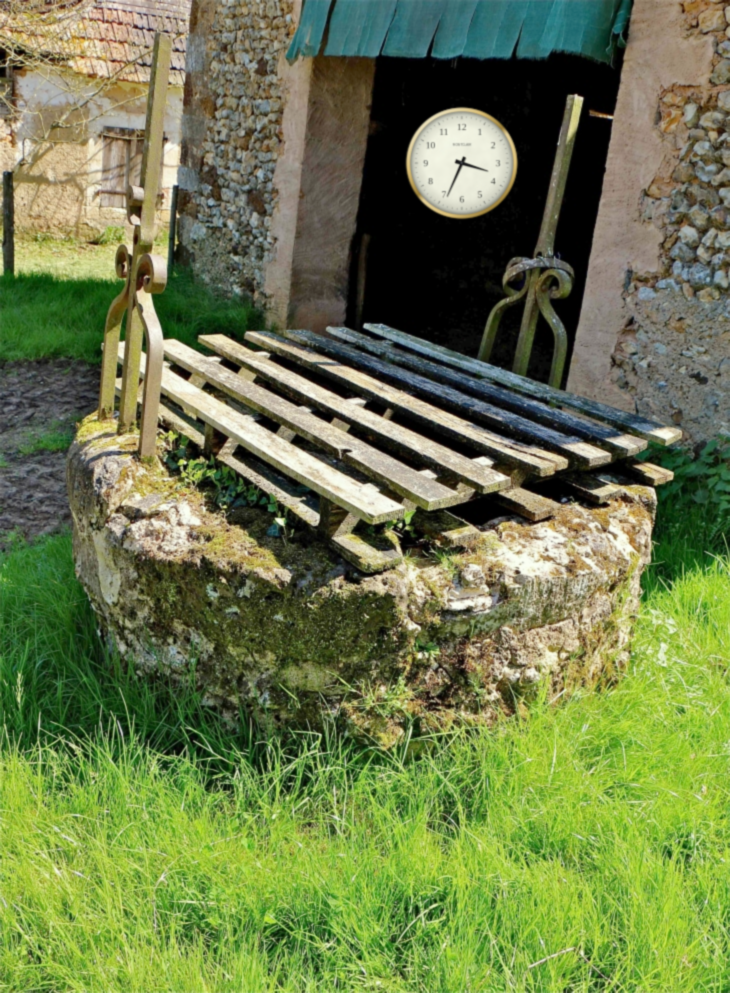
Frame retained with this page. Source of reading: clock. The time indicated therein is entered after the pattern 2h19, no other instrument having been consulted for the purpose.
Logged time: 3h34
